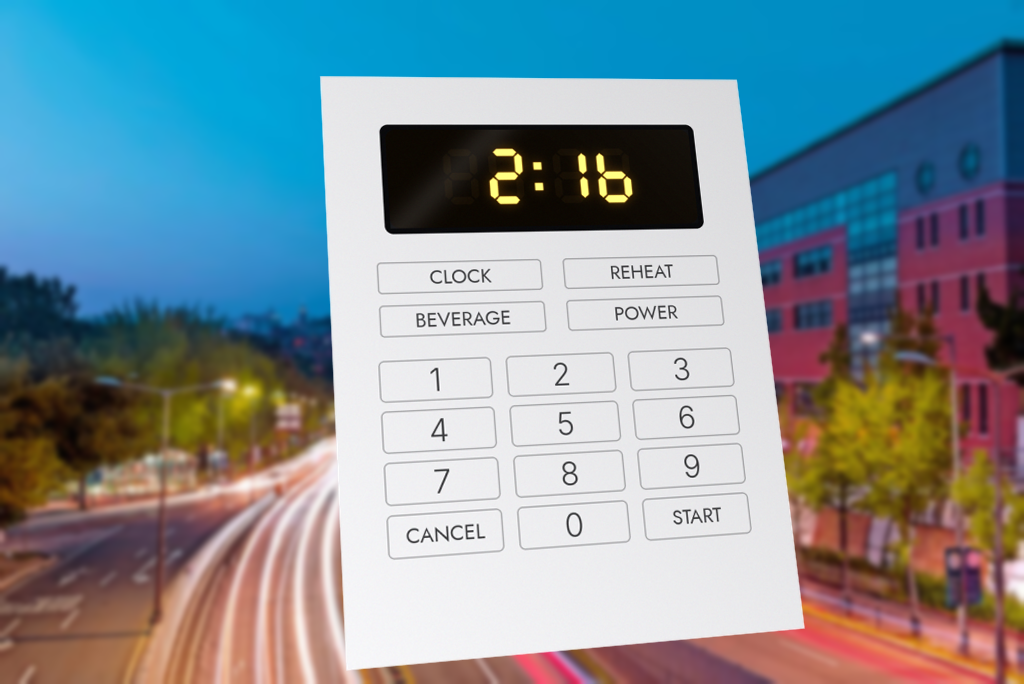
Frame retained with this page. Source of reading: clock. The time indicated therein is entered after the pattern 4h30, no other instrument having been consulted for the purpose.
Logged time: 2h16
